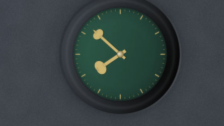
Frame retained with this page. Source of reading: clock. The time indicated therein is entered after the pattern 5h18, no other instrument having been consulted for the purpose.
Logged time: 7h52
